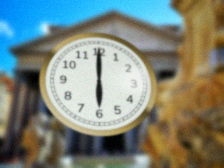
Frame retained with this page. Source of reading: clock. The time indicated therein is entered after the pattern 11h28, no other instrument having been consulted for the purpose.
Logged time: 6h00
